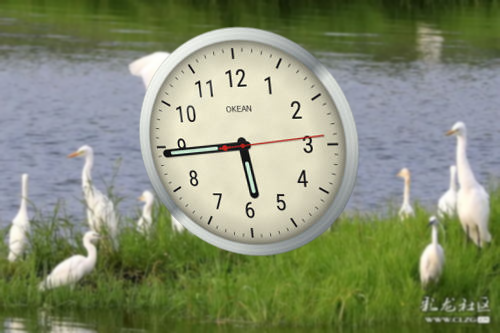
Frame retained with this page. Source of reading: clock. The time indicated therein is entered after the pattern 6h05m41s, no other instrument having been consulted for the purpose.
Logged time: 5h44m14s
